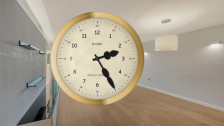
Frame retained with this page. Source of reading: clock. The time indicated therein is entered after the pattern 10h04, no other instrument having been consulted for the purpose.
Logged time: 2h25
